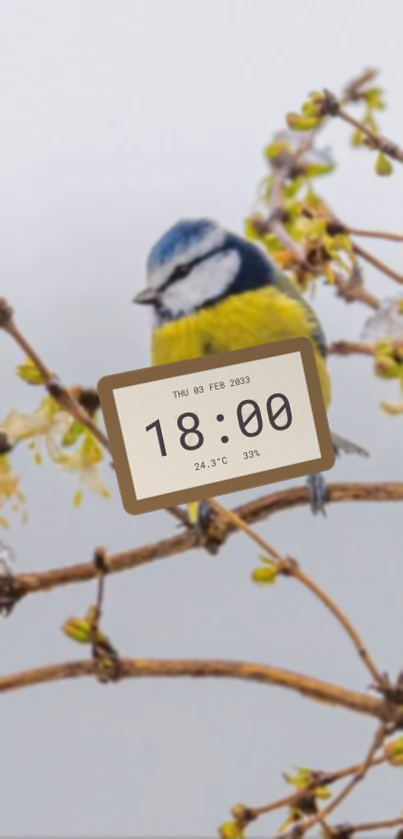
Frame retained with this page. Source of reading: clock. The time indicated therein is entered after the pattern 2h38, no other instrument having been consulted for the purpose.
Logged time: 18h00
